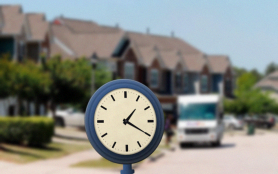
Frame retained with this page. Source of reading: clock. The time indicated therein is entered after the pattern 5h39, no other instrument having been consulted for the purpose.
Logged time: 1h20
